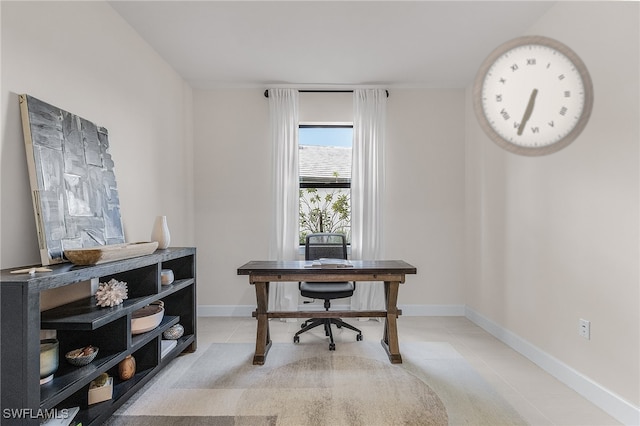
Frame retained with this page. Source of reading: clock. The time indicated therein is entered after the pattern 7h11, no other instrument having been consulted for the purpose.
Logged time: 6h34
